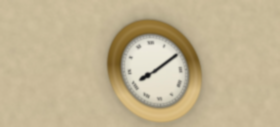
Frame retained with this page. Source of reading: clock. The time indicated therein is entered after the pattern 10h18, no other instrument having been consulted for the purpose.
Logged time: 8h10
